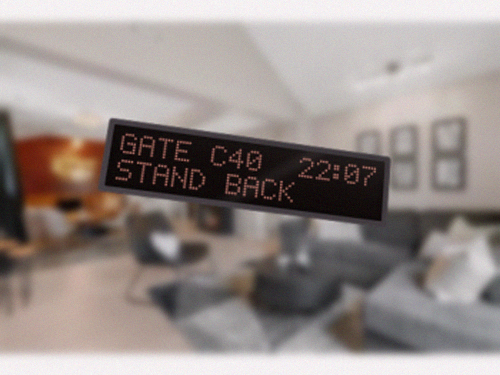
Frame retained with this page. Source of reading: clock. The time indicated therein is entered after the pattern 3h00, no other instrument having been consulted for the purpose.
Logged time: 22h07
